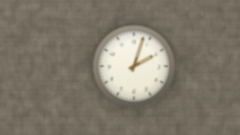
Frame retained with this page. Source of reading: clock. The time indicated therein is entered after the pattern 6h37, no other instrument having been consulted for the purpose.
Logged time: 2h03
